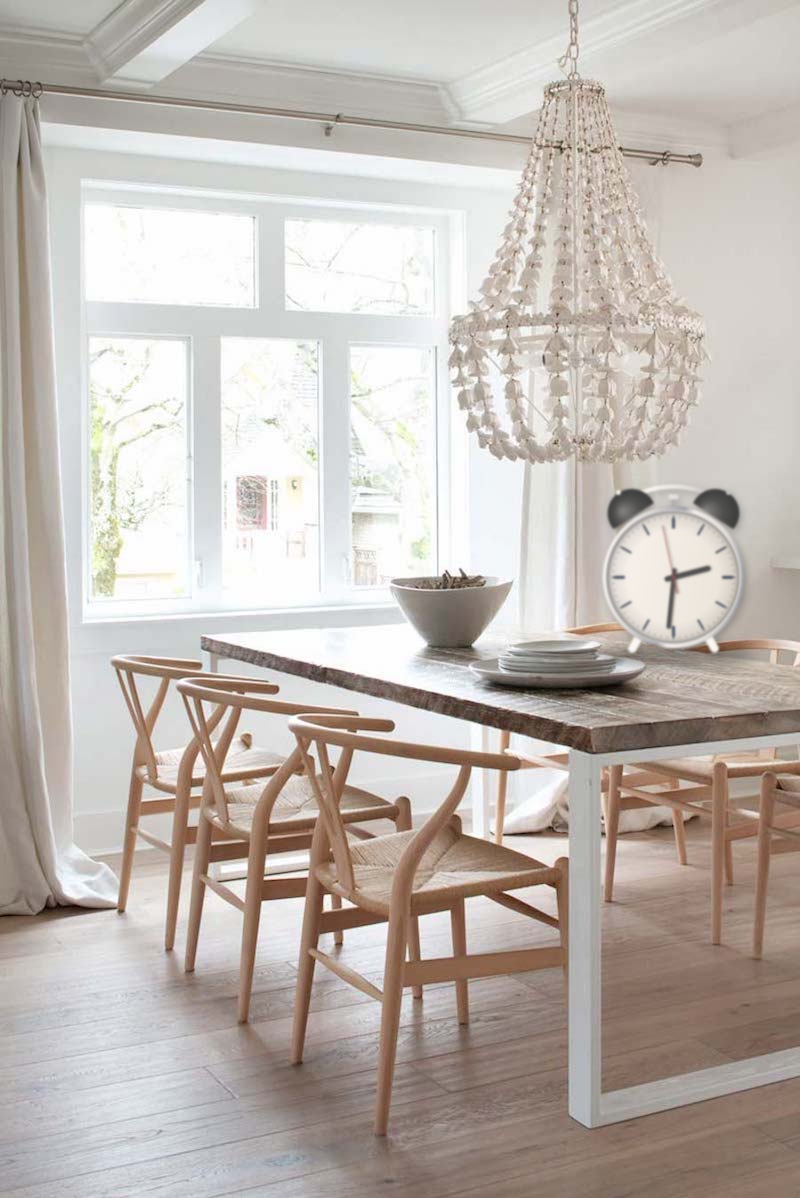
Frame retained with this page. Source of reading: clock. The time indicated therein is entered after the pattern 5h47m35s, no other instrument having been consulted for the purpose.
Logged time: 2h30m58s
